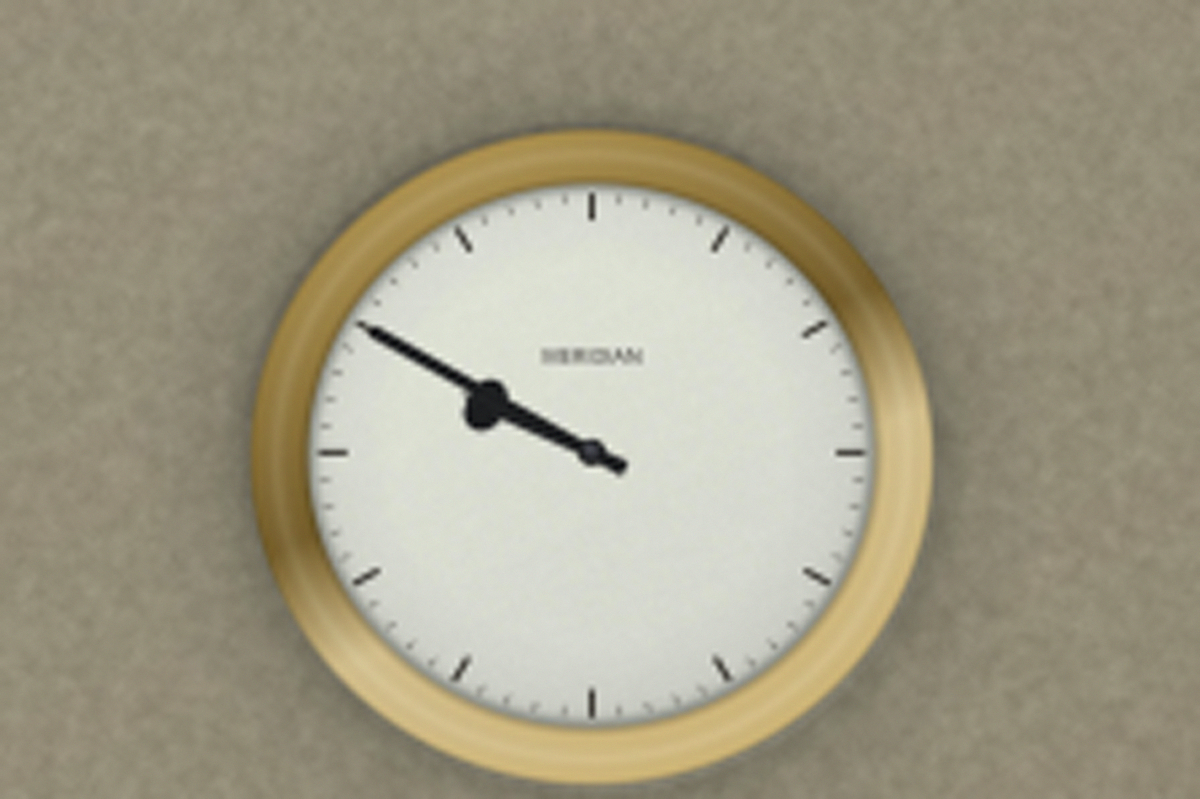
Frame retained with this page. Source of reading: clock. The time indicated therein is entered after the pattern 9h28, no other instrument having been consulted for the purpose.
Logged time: 9h50
